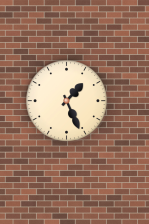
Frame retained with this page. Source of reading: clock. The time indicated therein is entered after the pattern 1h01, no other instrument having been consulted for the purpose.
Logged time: 1h26
